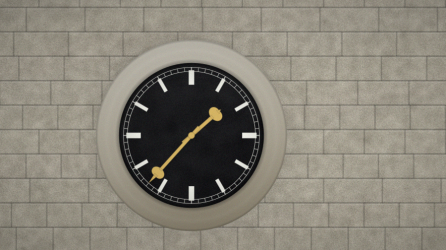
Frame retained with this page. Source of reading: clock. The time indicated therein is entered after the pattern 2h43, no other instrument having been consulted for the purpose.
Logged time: 1h37
